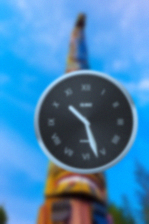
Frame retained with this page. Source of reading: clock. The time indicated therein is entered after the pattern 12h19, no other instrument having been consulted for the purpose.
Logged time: 10h27
